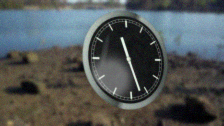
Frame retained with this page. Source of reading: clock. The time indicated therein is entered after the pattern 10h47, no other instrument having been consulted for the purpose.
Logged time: 11h27
